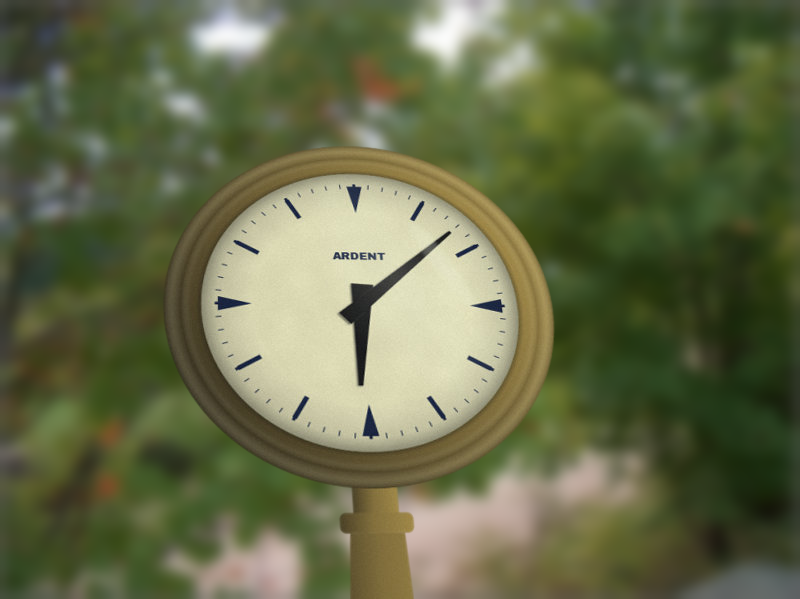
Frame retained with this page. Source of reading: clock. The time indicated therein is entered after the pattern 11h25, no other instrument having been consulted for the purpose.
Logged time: 6h08
